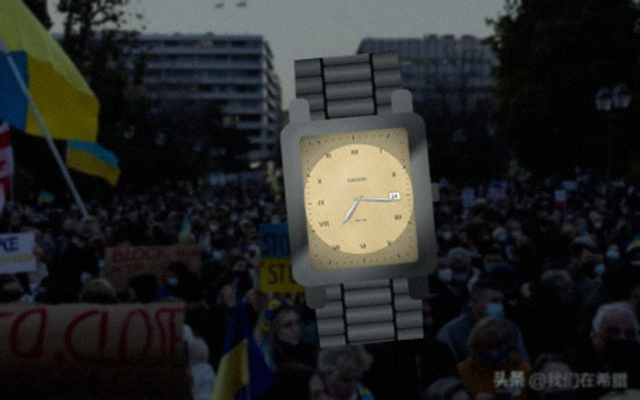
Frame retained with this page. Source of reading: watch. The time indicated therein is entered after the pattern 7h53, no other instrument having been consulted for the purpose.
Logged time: 7h16
